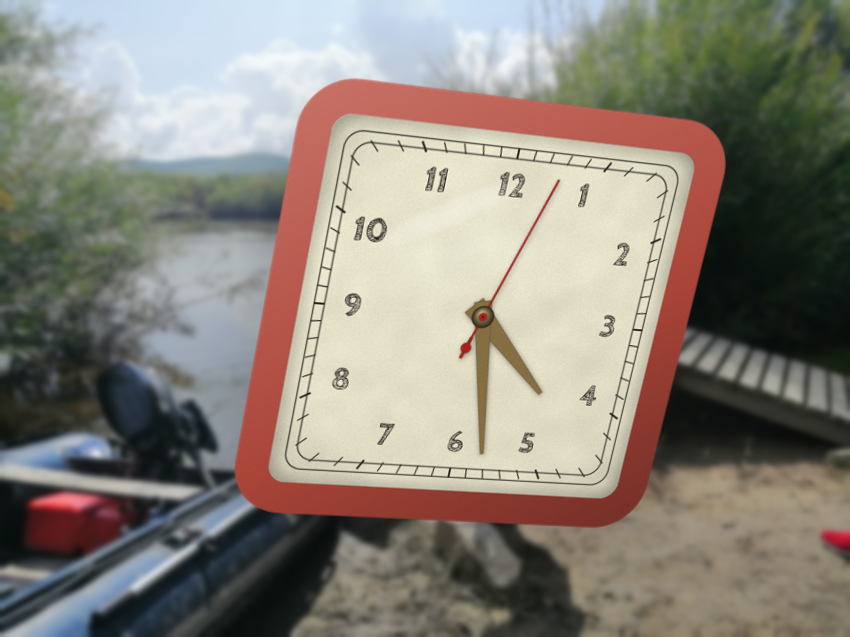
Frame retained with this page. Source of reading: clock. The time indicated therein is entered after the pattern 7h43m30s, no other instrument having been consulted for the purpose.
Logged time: 4h28m03s
